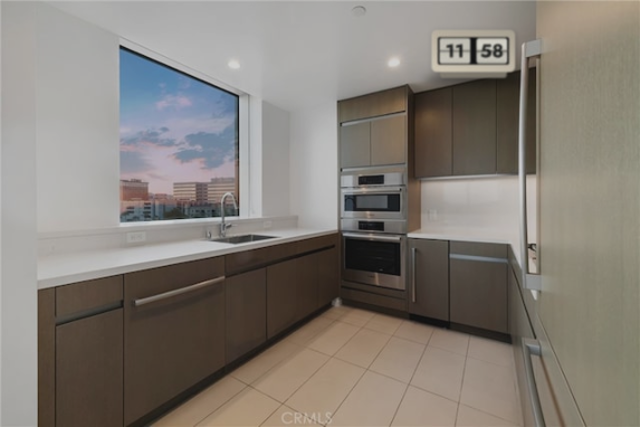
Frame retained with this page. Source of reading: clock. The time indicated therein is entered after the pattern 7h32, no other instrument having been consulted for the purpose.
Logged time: 11h58
